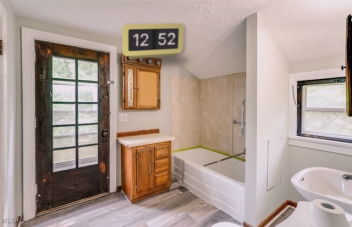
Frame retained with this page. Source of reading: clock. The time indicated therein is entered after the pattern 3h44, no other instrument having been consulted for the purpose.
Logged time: 12h52
